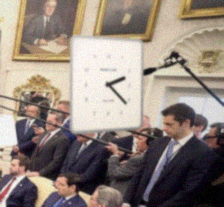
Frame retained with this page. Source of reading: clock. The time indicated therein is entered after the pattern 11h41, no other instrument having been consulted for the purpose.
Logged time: 2h22
